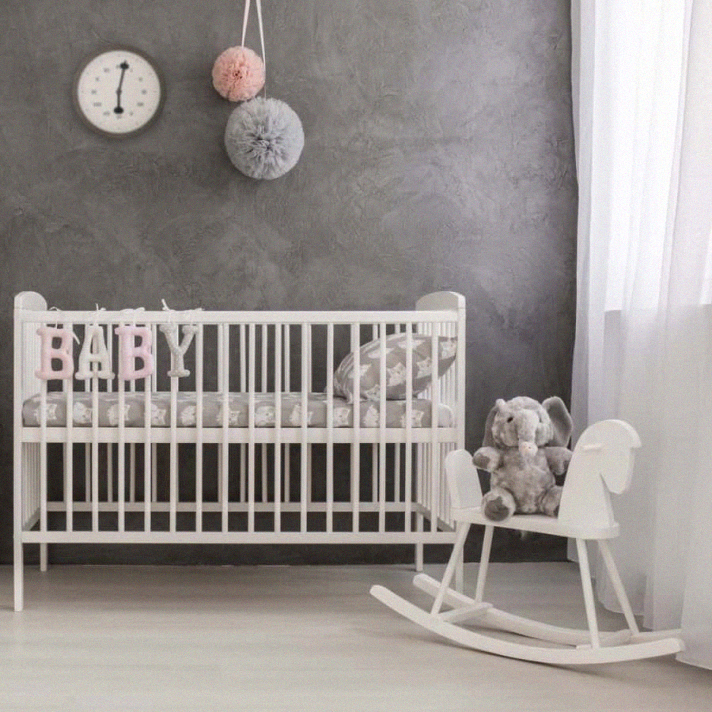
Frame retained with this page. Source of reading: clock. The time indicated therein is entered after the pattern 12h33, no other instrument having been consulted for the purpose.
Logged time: 6h02
